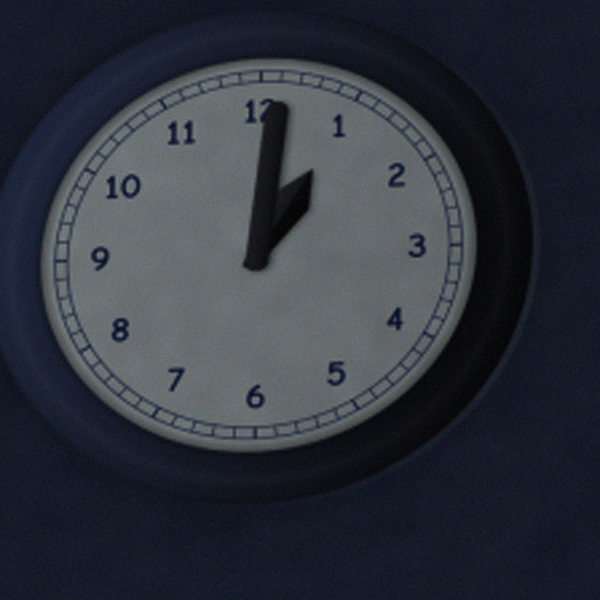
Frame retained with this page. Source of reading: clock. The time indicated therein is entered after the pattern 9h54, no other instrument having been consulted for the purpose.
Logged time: 1h01
